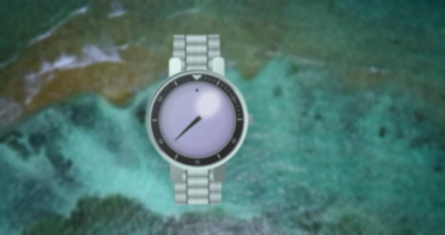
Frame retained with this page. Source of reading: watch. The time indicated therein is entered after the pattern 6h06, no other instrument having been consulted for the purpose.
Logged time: 7h38
